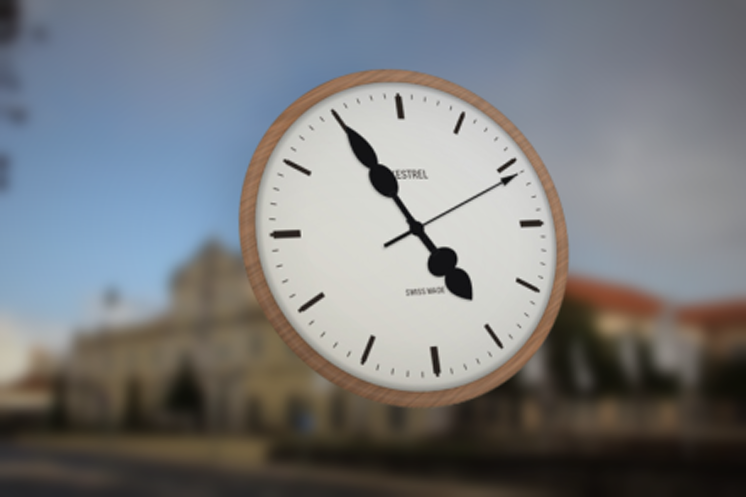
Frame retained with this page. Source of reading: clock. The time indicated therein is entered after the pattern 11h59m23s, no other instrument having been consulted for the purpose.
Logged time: 4h55m11s
